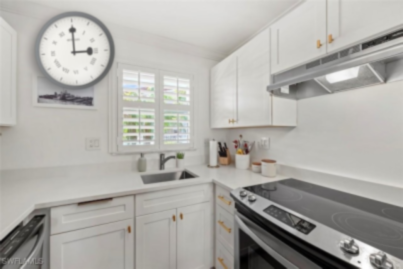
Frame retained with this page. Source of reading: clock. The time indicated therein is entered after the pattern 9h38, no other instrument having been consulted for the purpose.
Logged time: 3h00
